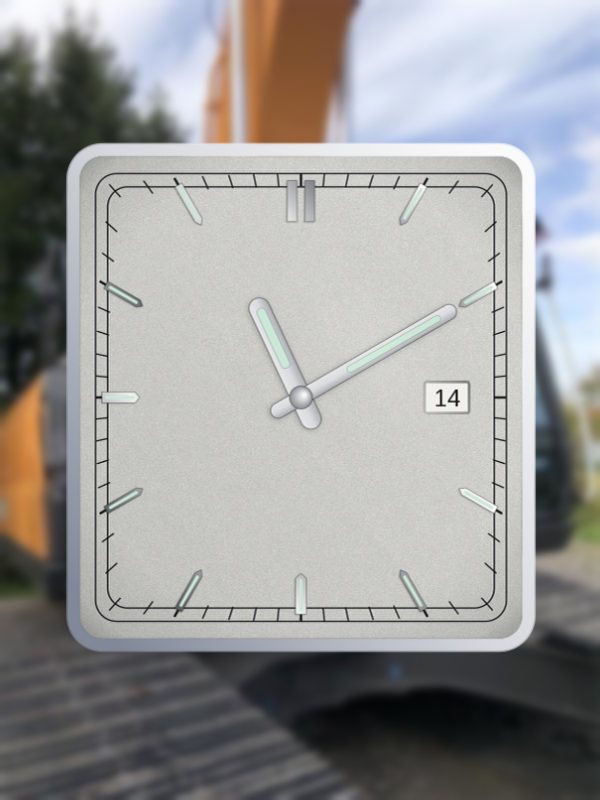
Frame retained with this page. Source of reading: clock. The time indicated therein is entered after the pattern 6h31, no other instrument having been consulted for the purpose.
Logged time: 11h10
